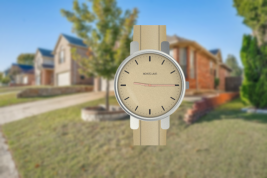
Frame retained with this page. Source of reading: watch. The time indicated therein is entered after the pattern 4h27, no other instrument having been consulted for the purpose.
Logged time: 9h15
